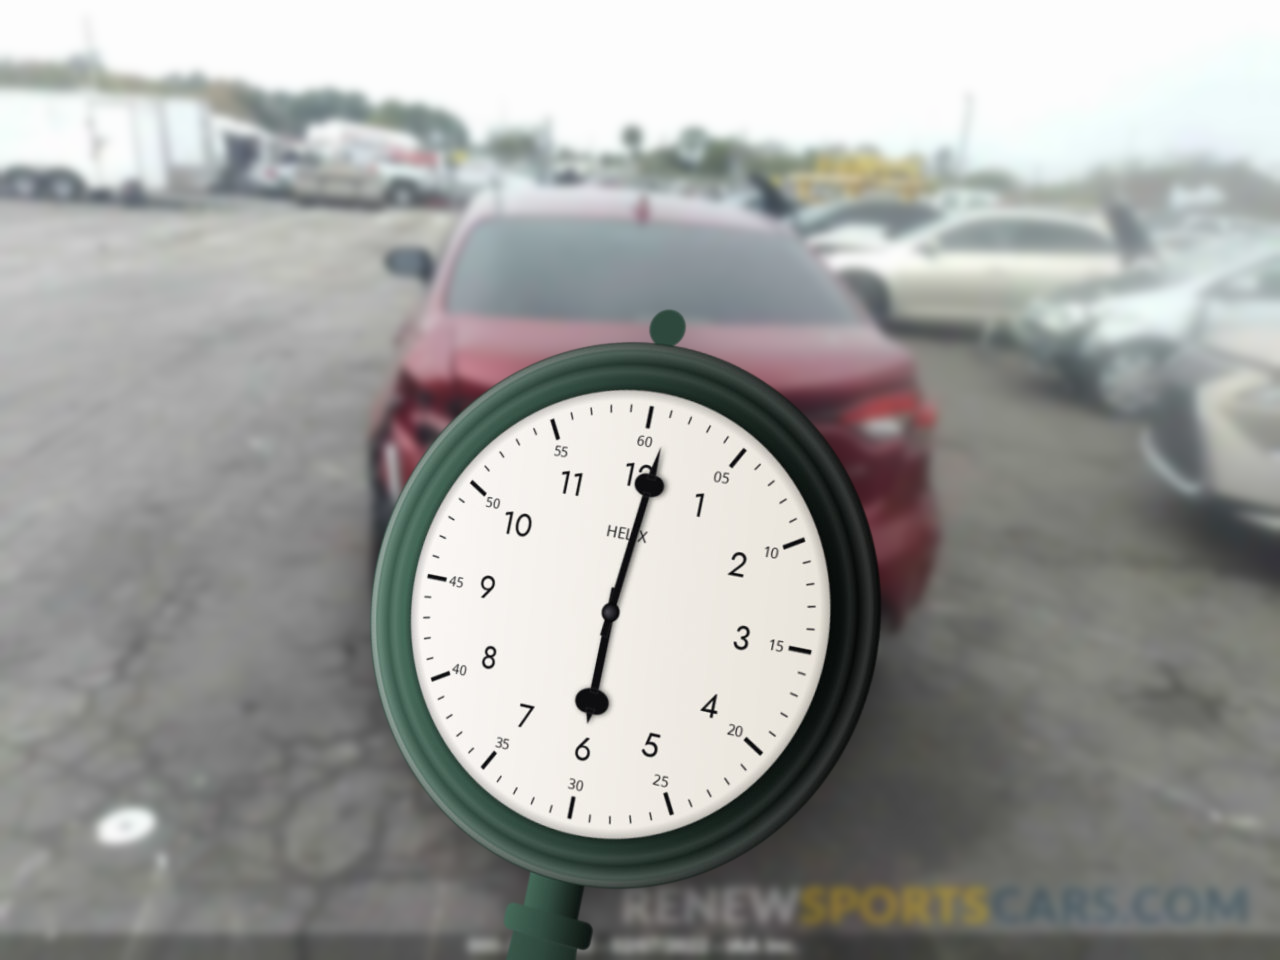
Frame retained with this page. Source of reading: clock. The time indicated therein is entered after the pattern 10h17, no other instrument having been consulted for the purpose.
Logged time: 6h01
